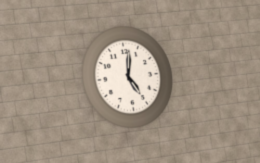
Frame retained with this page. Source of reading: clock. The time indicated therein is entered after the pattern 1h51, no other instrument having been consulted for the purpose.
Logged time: 5h02
